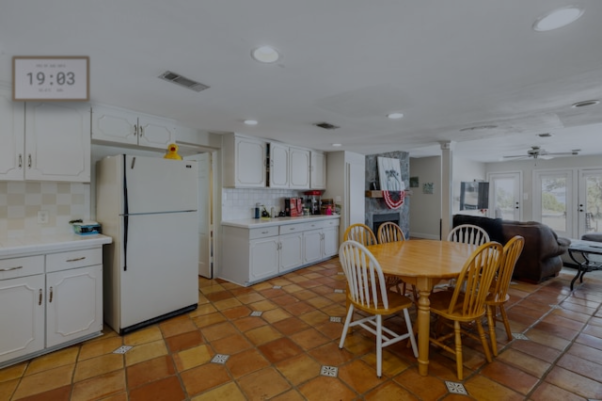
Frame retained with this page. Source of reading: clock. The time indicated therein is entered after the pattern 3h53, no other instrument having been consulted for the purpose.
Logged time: 19h03
